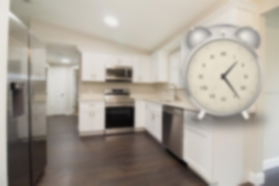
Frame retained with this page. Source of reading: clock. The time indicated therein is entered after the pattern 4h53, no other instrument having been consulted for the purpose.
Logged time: 1h24
